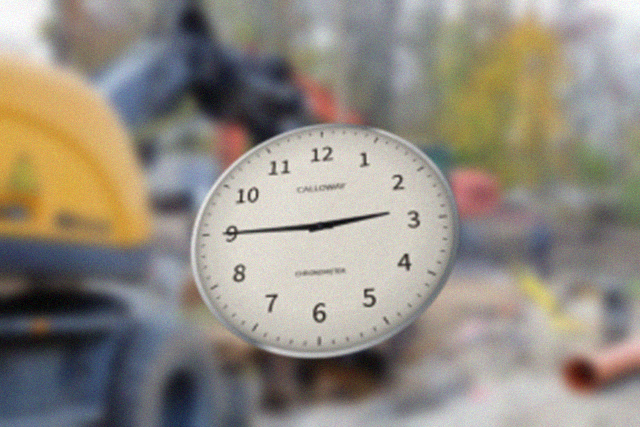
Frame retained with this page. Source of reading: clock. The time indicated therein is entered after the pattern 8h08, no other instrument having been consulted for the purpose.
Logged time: 2h45
